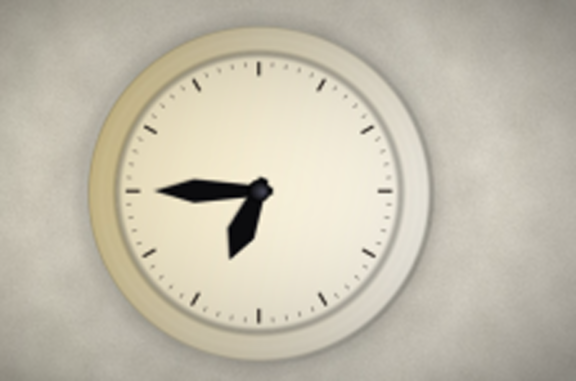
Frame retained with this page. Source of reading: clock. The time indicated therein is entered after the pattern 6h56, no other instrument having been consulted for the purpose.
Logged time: 6h45
